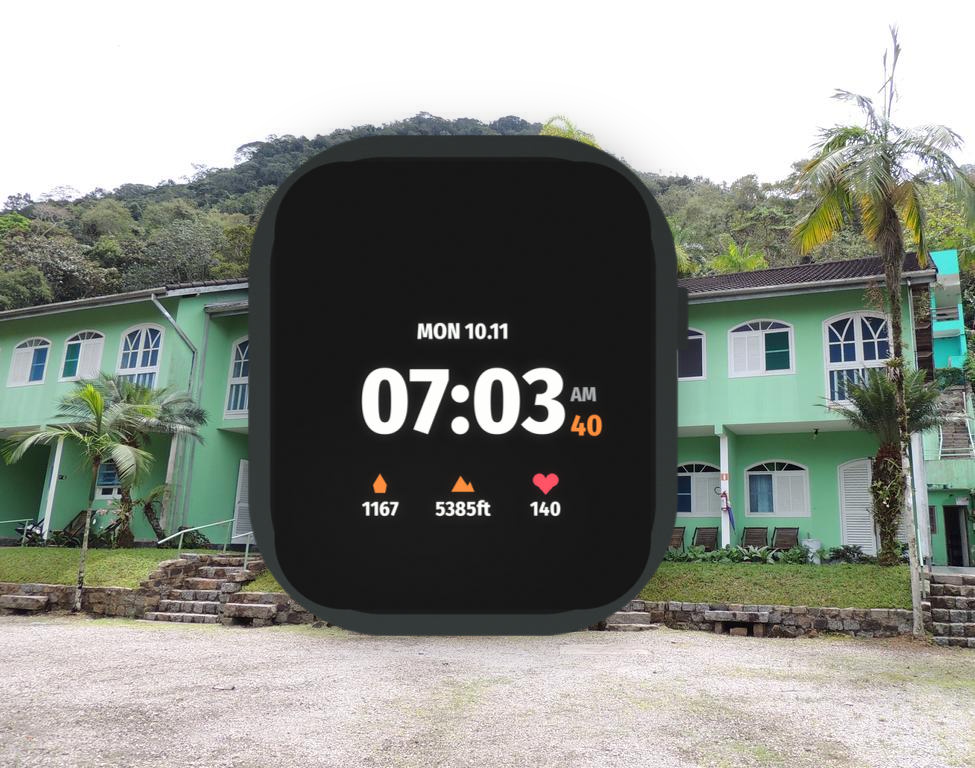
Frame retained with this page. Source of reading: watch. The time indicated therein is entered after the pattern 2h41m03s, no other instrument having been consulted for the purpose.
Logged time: 7h03m40s
